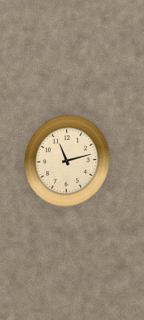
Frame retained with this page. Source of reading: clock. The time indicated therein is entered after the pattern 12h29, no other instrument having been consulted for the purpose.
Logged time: 11h13
